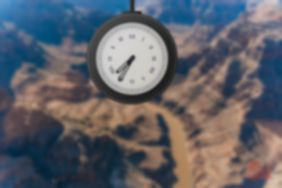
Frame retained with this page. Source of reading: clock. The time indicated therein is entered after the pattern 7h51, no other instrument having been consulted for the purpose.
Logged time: 7h35
